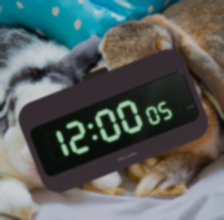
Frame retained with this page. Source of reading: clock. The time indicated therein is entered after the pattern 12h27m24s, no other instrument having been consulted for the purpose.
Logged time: 12h00m05s
